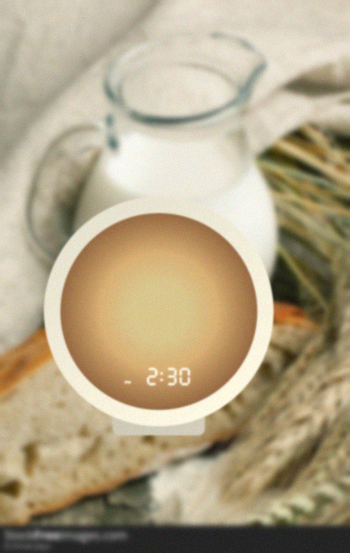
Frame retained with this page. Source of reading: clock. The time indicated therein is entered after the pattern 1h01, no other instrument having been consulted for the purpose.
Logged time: 2h30
